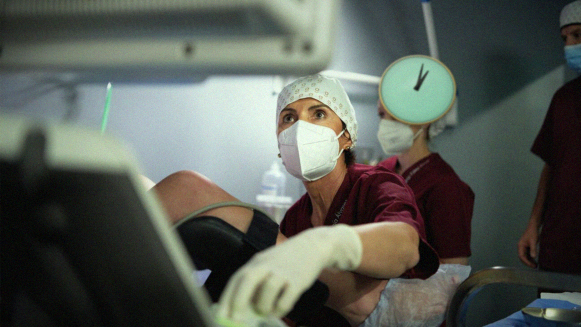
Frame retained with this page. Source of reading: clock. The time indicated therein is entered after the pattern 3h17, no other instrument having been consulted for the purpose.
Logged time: 1h02
